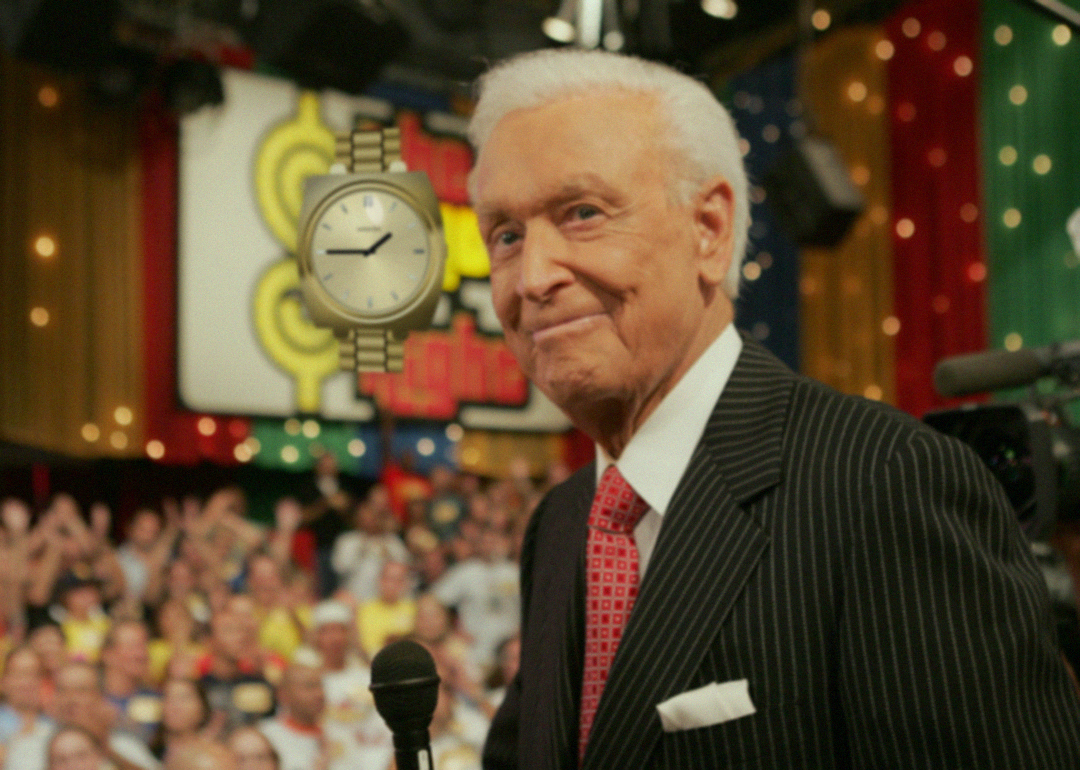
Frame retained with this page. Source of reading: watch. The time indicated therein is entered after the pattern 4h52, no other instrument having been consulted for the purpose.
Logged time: 1h45
